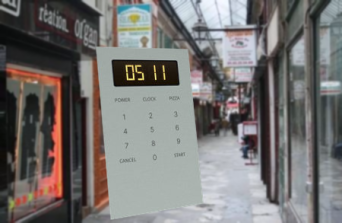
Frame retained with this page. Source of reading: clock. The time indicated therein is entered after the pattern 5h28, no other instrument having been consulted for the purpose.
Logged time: 5h11
